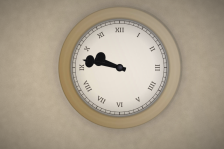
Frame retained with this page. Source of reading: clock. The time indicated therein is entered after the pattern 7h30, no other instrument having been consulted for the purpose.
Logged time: 9h47
